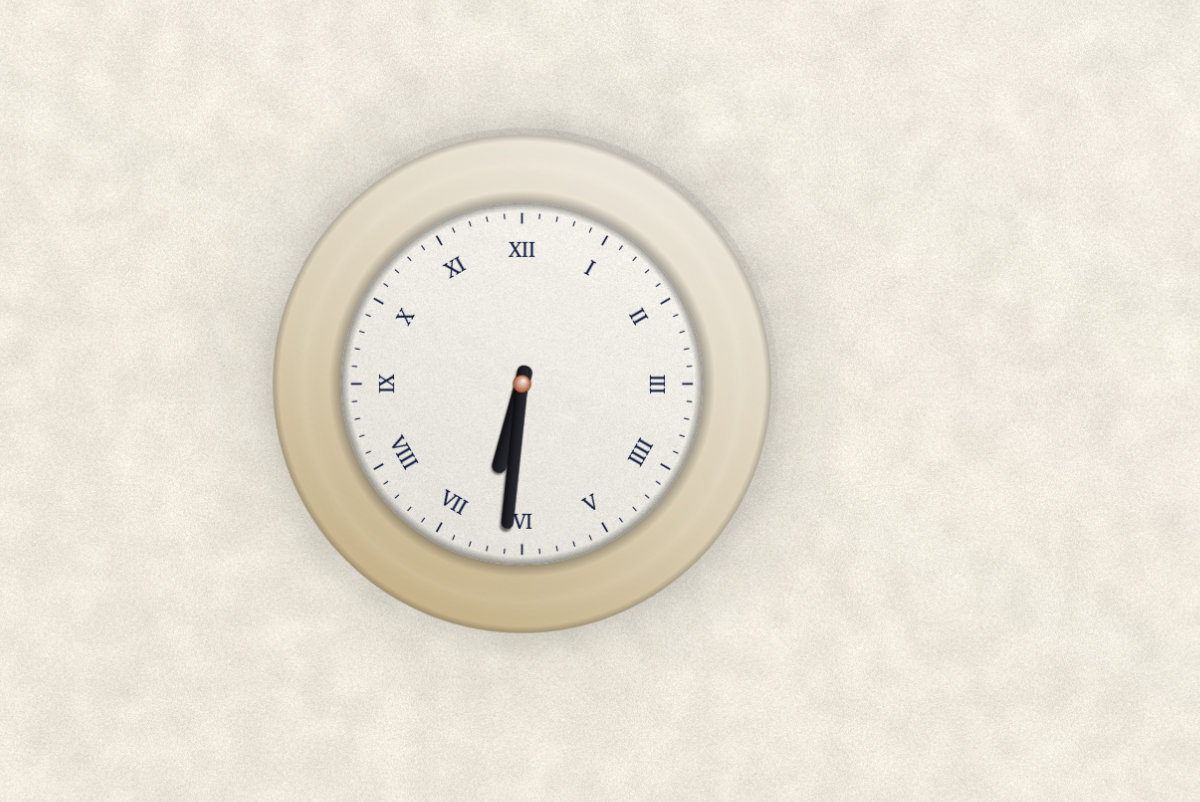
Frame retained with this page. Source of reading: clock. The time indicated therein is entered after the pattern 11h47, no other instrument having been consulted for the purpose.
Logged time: 6h31
